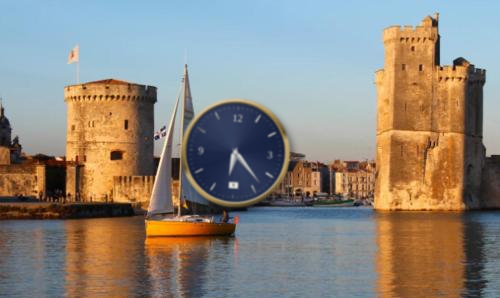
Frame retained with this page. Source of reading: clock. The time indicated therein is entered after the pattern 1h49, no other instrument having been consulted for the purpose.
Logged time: 6h23
